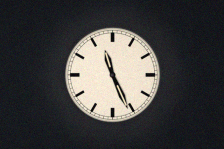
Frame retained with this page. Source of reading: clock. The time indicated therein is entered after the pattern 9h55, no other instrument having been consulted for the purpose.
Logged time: 11h26
